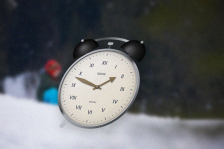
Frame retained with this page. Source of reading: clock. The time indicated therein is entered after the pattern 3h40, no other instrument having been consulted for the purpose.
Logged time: 1h48
